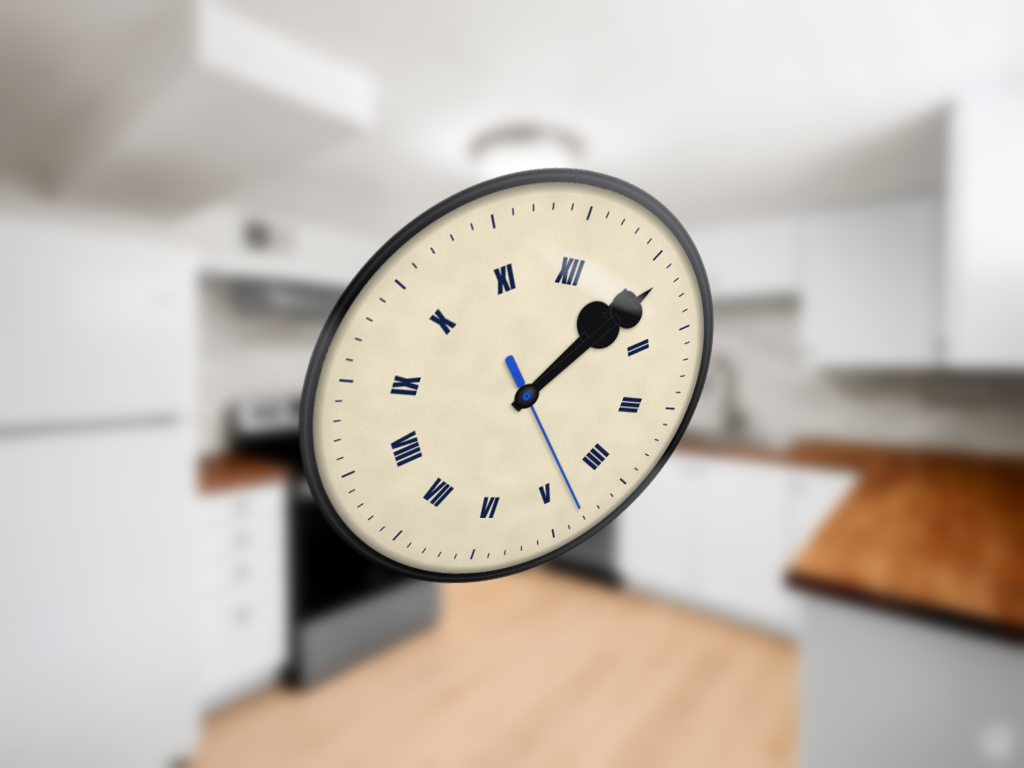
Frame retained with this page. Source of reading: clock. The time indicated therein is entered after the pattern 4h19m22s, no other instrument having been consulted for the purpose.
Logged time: 1h06m23s
